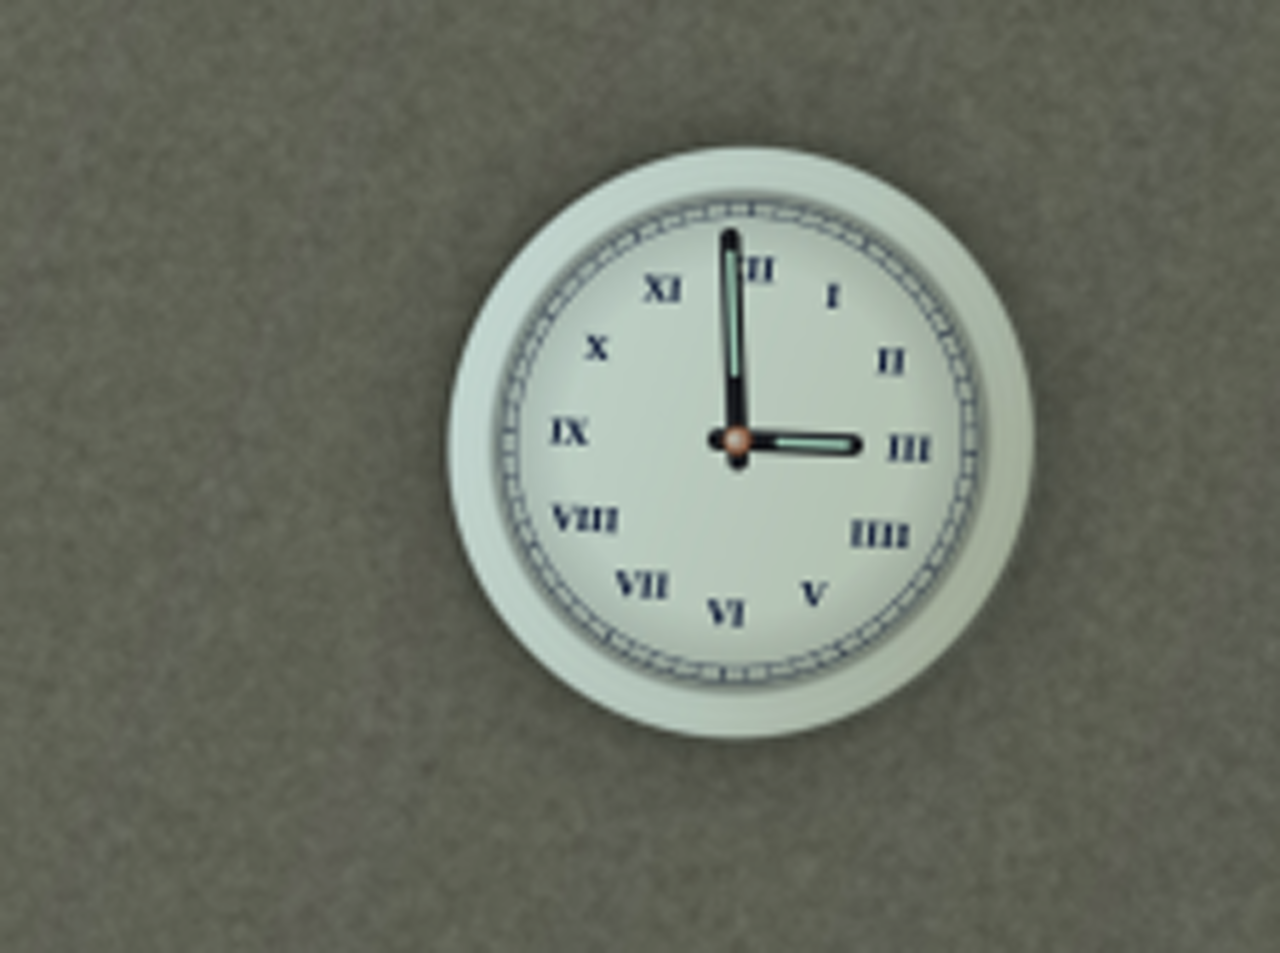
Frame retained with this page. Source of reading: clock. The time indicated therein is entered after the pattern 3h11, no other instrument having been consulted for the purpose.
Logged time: 2h59
